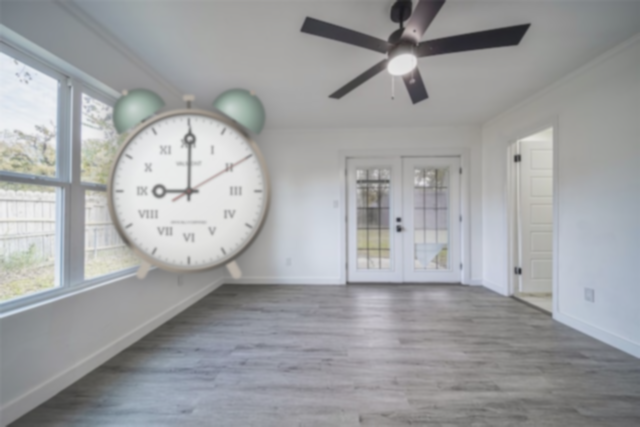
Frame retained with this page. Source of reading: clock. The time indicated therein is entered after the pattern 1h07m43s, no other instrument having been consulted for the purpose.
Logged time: 9h00m10s
